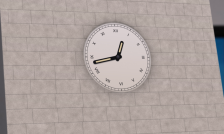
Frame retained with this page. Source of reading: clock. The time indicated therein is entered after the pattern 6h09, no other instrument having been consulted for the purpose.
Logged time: 12h43
